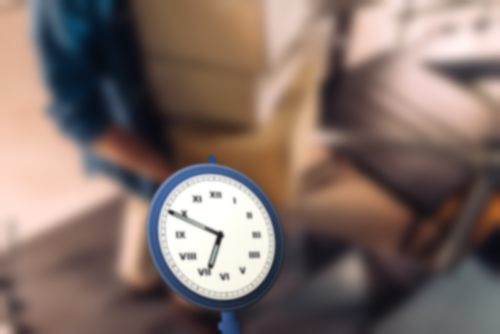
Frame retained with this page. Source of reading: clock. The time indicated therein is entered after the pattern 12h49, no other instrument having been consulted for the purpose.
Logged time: 6h49
